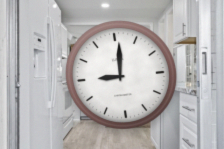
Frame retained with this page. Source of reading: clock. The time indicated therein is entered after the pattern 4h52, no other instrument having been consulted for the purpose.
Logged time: 9h01
